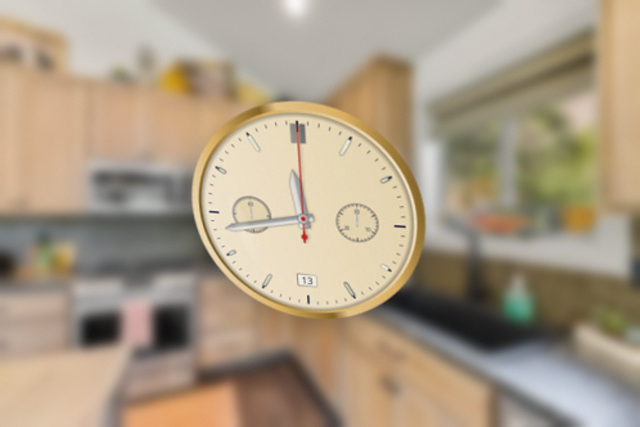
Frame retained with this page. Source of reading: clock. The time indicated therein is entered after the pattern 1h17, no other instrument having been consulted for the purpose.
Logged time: 11h43
